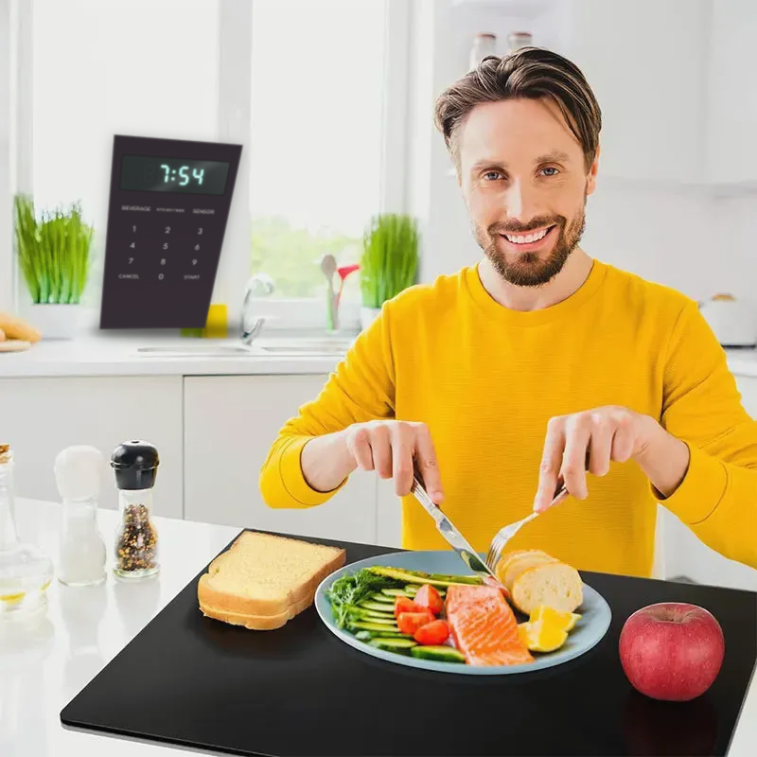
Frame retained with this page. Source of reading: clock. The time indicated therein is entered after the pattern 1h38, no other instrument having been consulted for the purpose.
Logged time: 7h54
